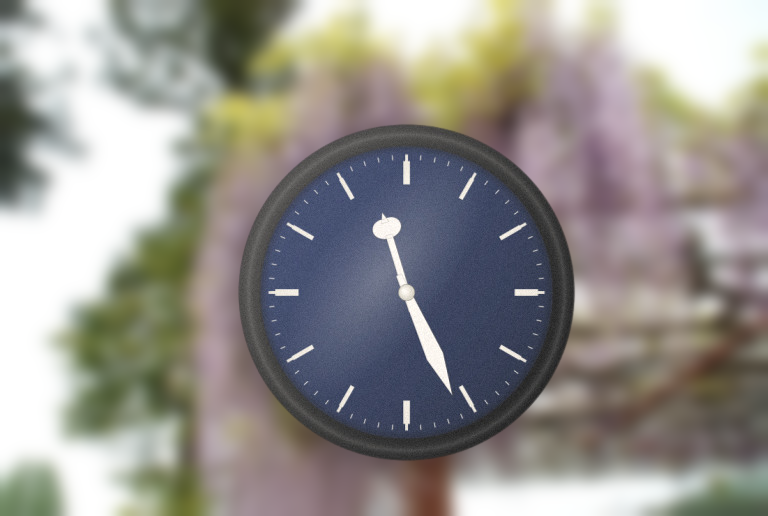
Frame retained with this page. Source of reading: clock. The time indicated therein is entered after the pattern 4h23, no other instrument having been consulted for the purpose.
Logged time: 11h26
